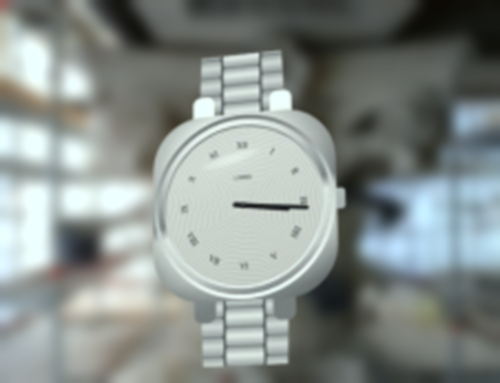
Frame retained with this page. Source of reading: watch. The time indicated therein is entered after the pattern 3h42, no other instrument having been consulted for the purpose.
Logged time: 3h16
